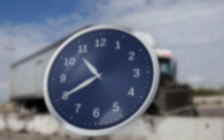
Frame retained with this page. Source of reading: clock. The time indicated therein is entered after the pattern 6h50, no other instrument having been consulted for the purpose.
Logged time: 10h40
